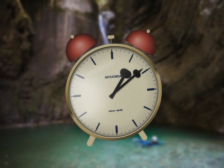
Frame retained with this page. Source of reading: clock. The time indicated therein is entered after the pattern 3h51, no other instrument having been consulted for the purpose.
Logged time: 1h09
